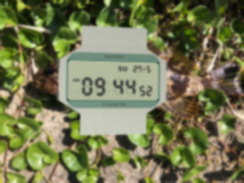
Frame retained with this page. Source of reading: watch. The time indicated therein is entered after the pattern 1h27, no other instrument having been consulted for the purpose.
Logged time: 9h44
